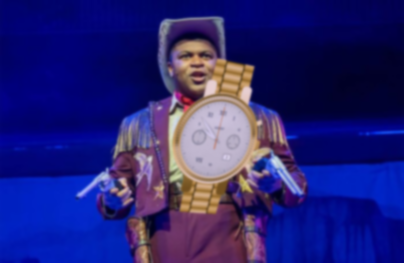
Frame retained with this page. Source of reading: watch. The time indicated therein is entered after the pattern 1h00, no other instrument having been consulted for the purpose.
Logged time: 9h52
